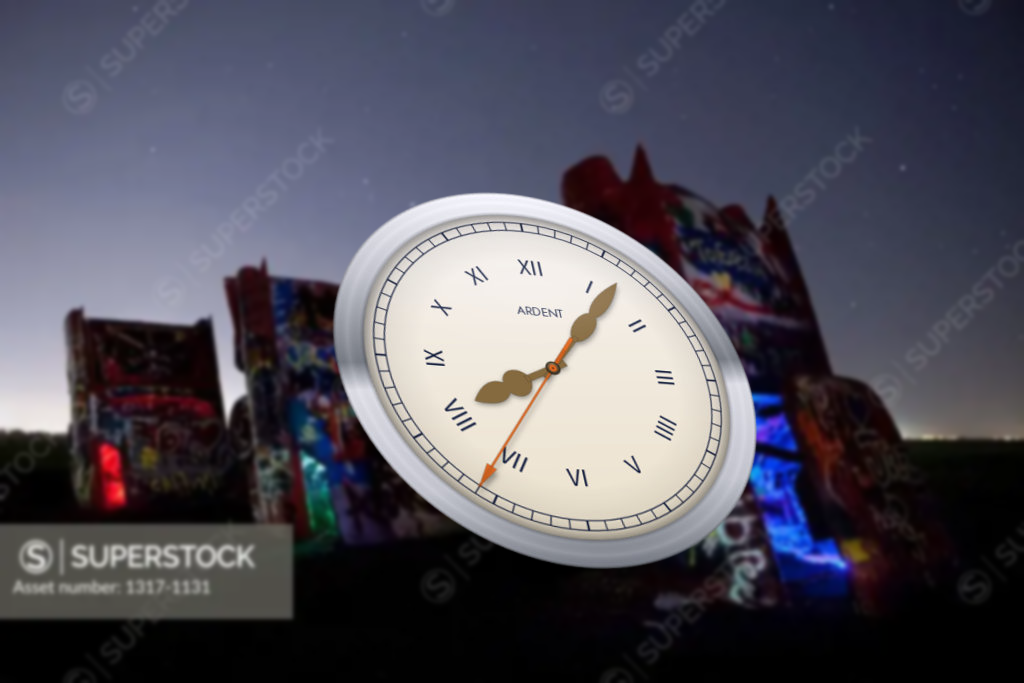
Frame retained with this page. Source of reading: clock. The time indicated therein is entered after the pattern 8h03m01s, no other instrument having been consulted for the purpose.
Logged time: 8h06m36s
